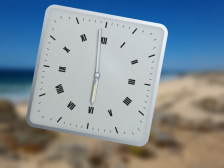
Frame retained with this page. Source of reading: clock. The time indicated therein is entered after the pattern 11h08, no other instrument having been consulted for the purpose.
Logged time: 5h59
